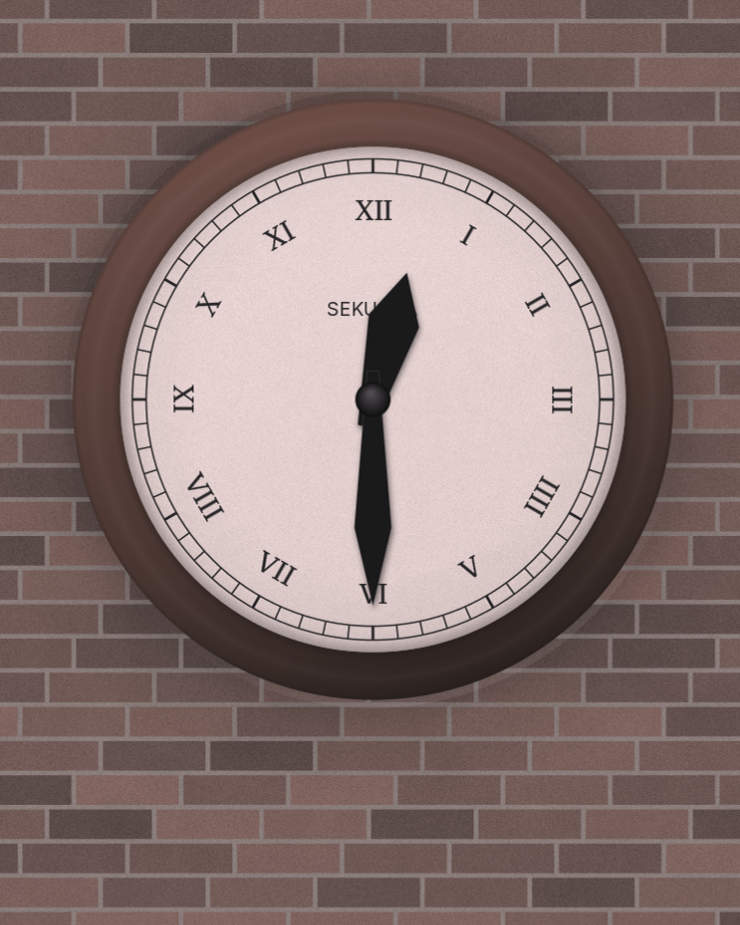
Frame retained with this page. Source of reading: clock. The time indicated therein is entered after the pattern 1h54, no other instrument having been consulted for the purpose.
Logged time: 12h30
